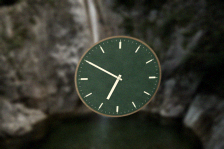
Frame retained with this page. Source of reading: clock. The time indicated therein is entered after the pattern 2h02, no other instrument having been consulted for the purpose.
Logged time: 6h50
